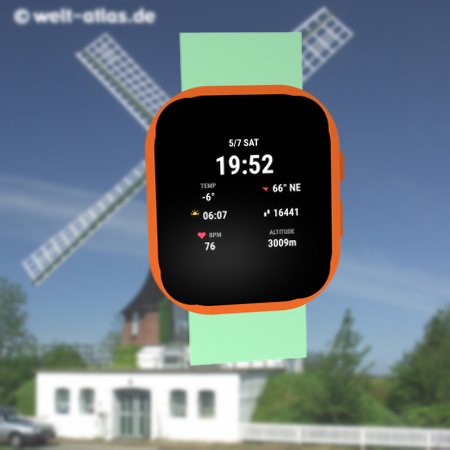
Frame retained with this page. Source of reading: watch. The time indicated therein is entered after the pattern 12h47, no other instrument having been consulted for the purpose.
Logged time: 19h52
